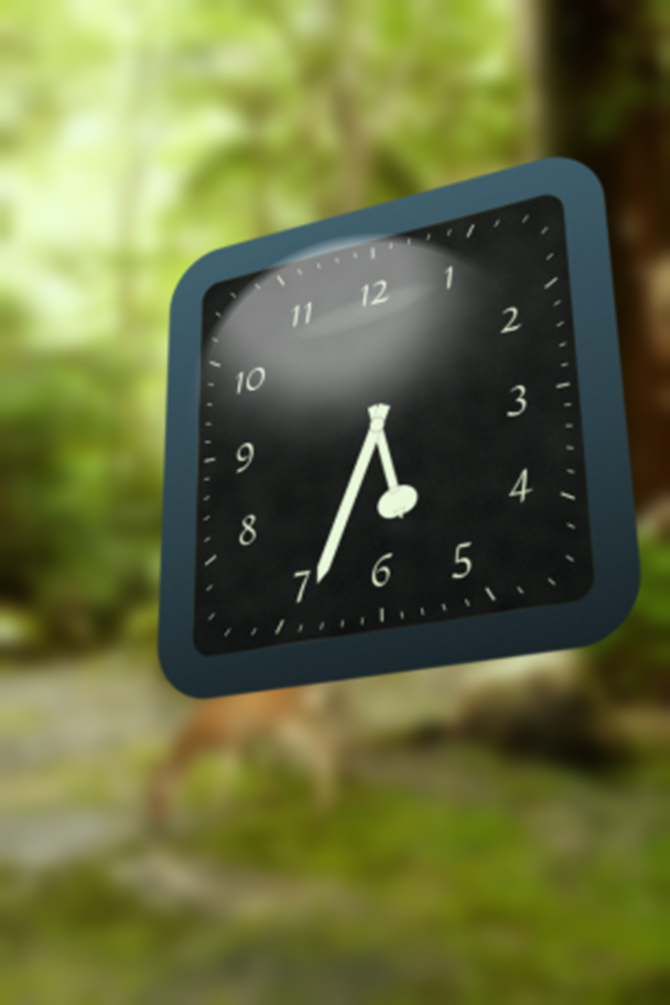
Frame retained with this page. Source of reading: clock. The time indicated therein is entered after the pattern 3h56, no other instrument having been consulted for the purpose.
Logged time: 5h34
